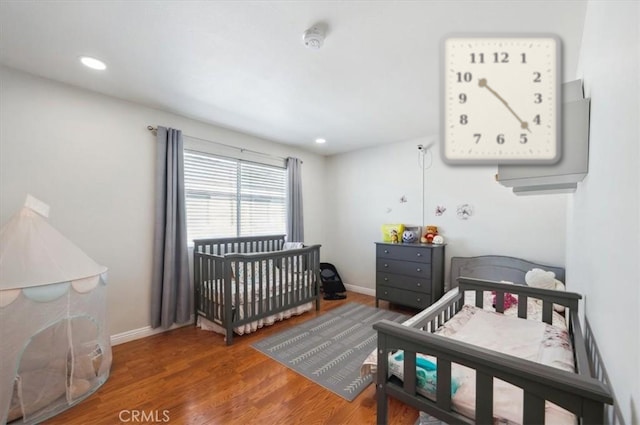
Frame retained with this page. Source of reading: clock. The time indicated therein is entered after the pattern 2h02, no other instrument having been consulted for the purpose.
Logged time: 10h23
